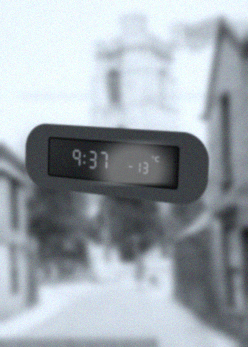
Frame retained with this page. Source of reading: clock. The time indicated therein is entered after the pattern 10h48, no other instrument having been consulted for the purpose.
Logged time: 9h37
